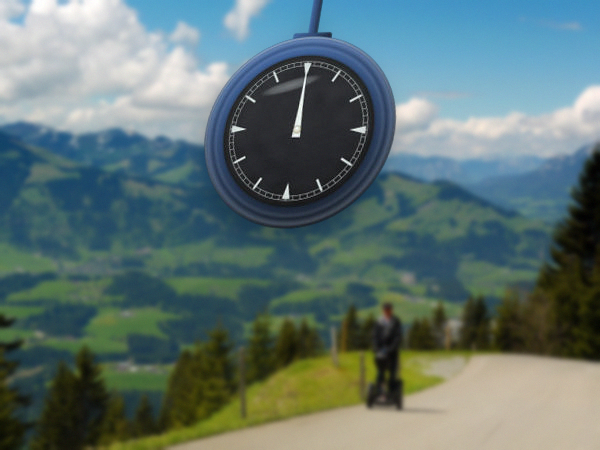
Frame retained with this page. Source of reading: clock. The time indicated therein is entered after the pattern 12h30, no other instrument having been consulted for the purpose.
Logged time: 12h00
